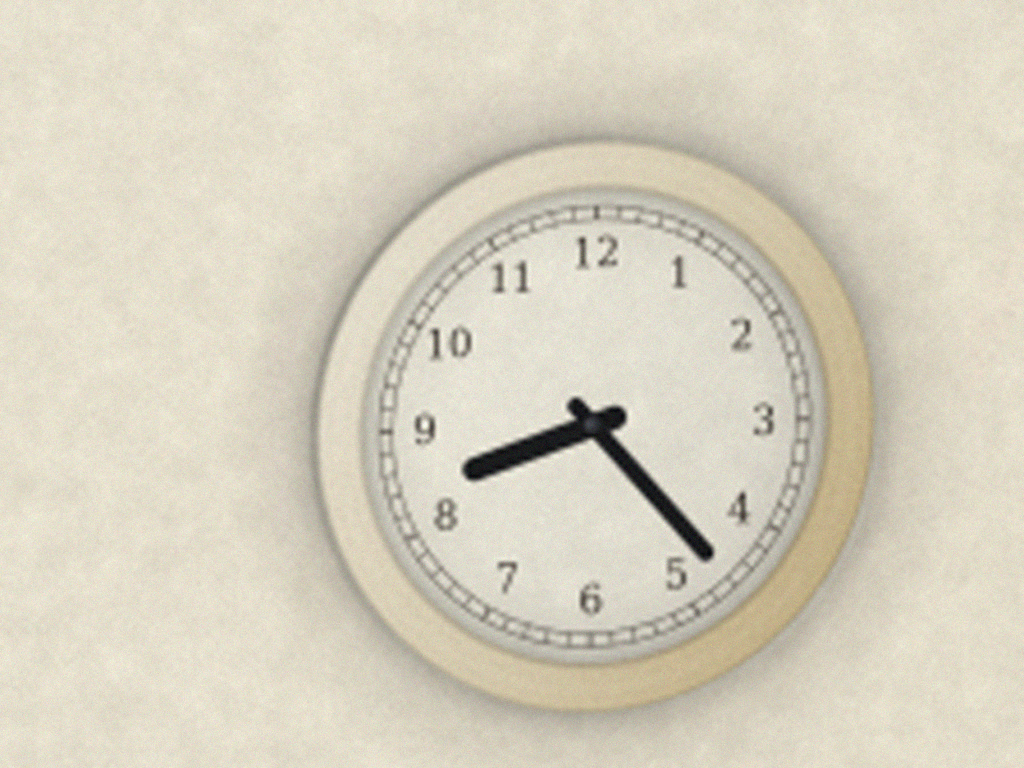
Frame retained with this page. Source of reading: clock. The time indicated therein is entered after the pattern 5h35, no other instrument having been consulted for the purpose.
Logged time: 8h23
